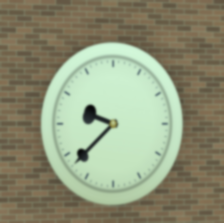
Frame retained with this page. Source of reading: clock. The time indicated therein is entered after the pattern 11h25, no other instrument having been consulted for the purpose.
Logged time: 9h38
